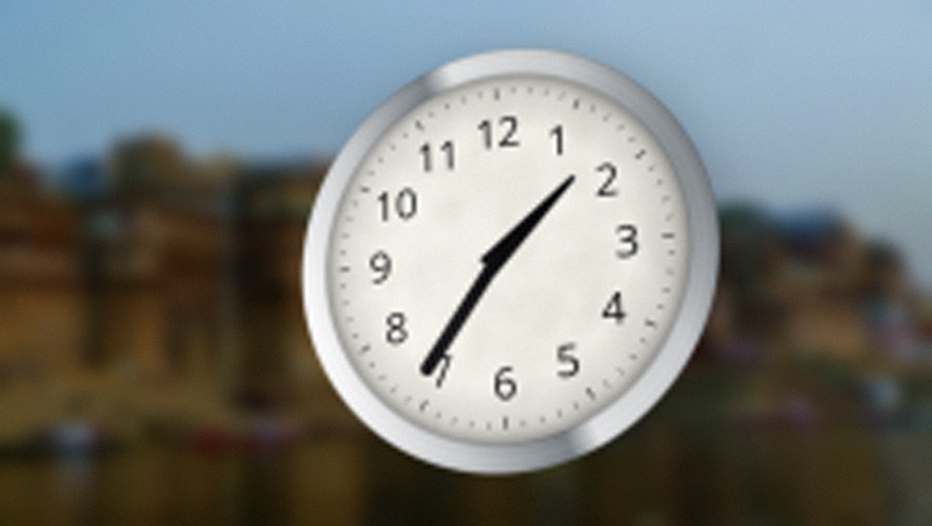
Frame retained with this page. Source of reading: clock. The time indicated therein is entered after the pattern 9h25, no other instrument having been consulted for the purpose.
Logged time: 1h36
